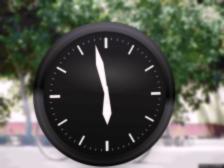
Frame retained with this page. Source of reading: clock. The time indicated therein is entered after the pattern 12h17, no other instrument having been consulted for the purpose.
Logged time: 5h58
